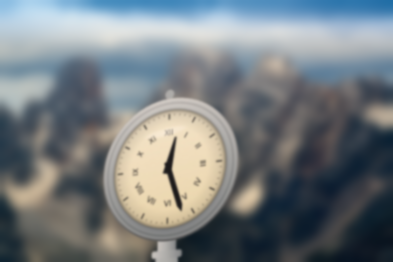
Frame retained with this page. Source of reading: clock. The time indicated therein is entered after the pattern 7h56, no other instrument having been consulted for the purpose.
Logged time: 12h27
